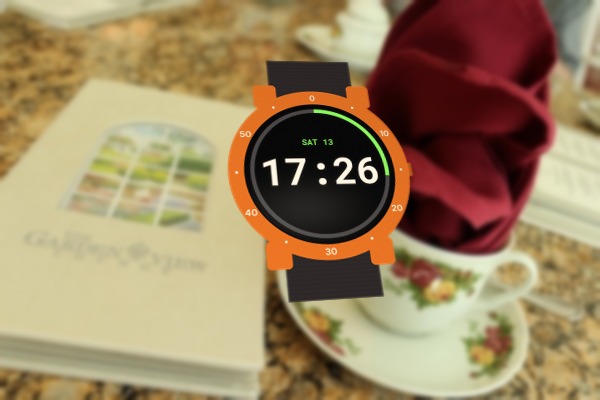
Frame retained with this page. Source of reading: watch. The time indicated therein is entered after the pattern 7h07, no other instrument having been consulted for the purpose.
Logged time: 17h26
